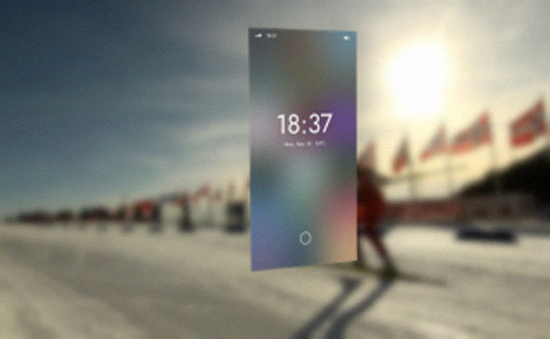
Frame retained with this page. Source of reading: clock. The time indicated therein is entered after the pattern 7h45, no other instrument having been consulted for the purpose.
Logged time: 18h37
